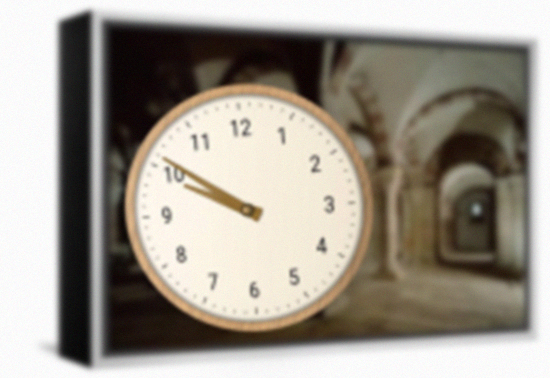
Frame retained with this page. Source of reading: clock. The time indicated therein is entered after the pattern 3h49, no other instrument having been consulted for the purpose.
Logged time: 9h51
